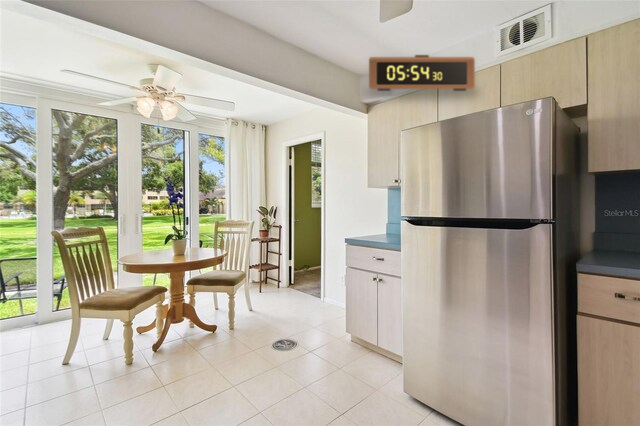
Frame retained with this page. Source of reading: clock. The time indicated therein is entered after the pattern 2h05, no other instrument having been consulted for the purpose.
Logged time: 5h54
